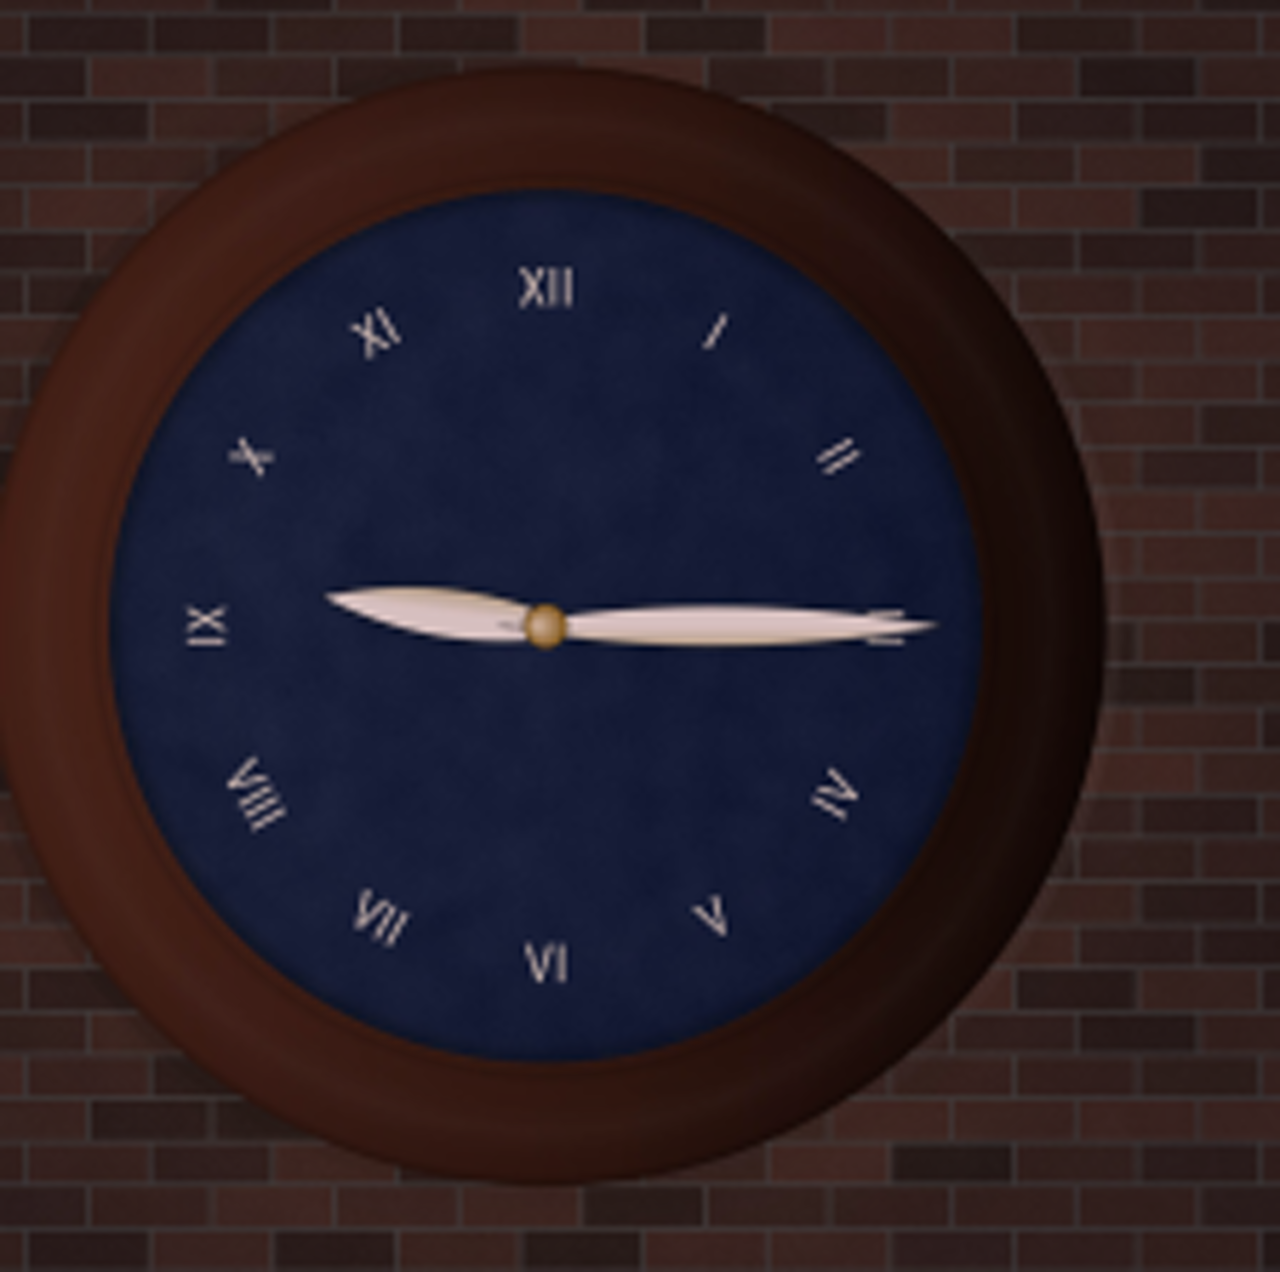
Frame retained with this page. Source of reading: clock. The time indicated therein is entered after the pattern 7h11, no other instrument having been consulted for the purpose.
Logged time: 9h15
